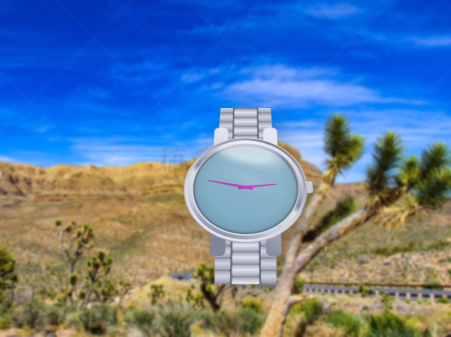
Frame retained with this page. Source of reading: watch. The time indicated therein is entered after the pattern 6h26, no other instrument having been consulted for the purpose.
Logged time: 2h47
